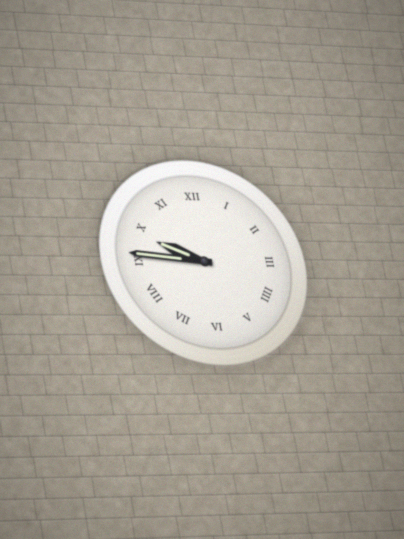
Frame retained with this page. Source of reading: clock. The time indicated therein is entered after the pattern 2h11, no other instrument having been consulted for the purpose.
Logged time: 9h46
